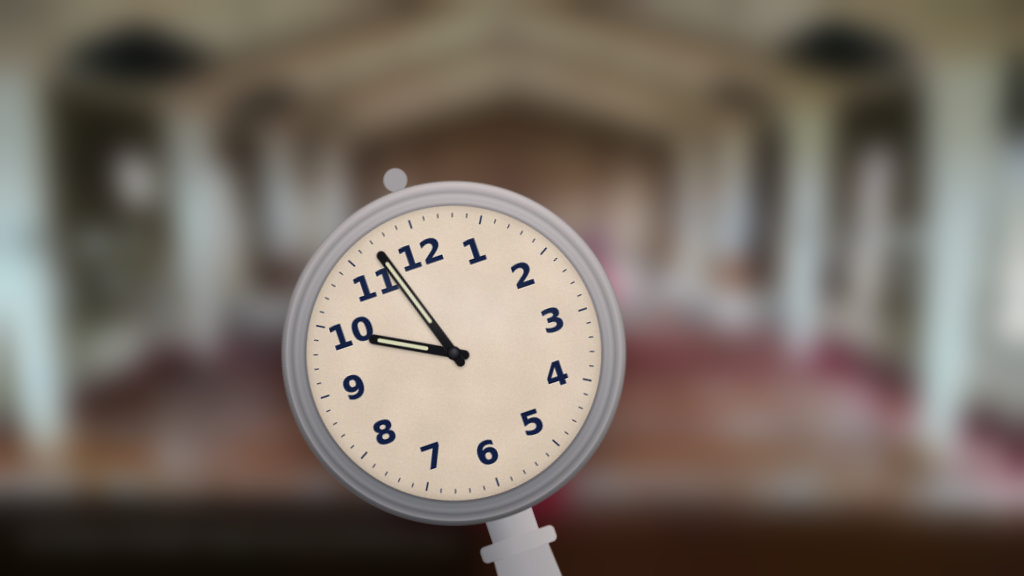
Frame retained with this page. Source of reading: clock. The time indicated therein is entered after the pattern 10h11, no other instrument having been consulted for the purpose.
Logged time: 9h57
